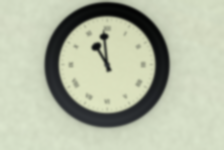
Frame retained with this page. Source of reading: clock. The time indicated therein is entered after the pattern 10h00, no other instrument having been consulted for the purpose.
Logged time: 10h59
